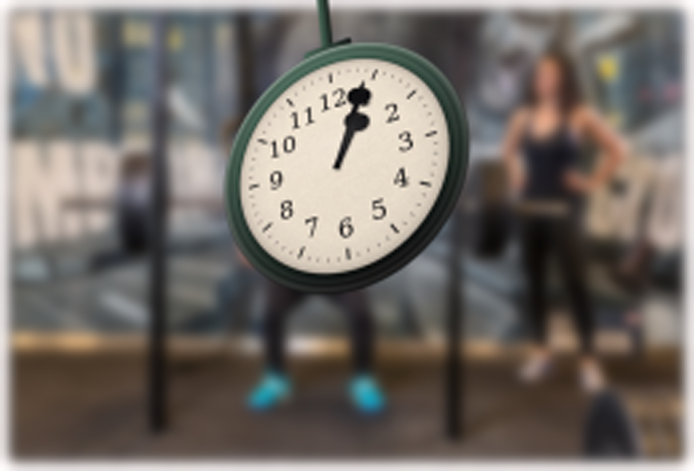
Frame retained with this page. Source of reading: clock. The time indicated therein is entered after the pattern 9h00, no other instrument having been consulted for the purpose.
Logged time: 1h04
